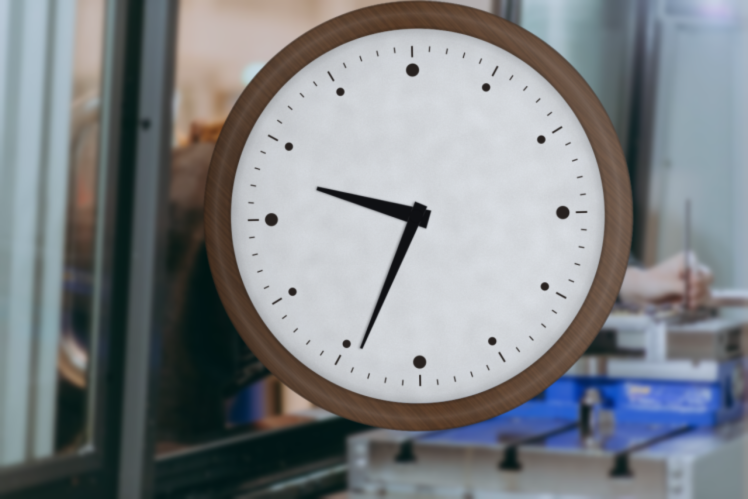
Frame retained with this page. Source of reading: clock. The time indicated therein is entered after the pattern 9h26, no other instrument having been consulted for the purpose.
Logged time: 9h34
